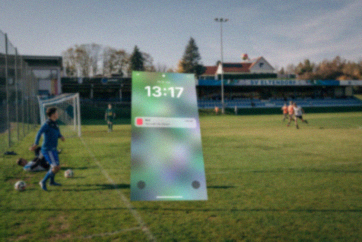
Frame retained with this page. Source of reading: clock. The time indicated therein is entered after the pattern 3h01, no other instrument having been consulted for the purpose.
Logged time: 13h17
